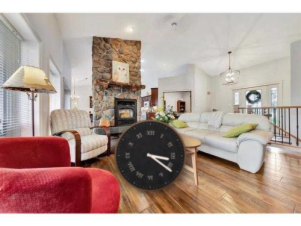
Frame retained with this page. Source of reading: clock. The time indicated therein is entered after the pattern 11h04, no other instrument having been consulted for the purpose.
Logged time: 3h21
